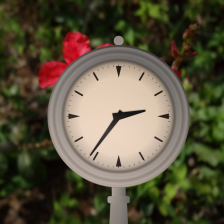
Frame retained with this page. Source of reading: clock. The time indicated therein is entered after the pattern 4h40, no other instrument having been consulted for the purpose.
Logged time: 2h36
